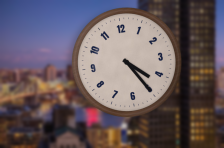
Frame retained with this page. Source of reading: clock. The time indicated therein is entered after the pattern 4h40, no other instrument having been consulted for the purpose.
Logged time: 4h25
